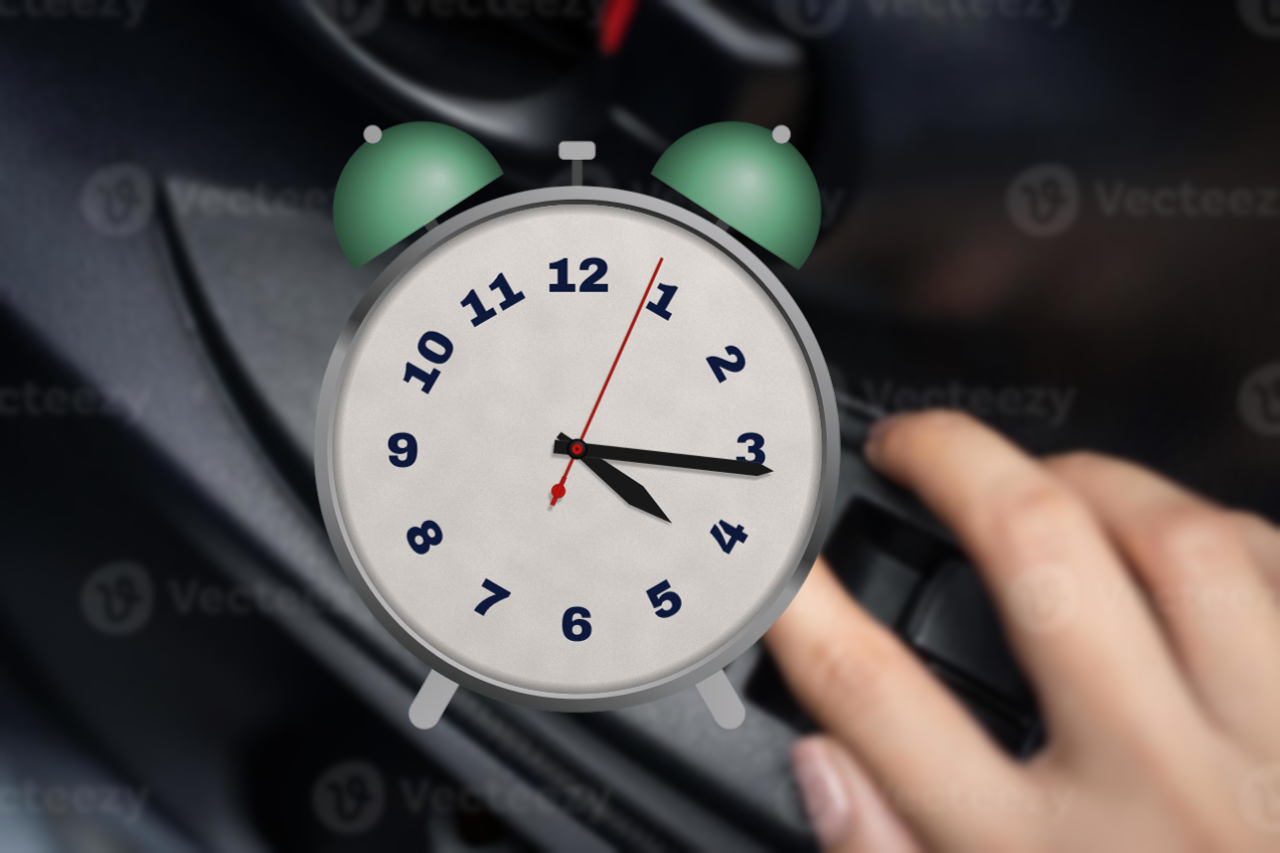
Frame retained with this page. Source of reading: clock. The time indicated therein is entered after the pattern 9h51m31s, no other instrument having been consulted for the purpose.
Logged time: 4h16m04s
